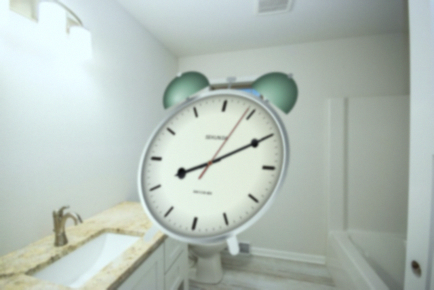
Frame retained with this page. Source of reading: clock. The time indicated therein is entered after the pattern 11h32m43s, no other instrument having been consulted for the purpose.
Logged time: 8h10m04s
